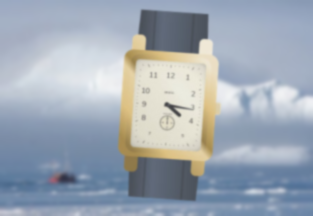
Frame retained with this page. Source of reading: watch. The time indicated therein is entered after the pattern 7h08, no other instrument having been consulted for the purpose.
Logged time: 4h16
